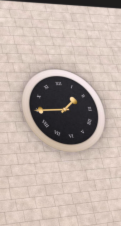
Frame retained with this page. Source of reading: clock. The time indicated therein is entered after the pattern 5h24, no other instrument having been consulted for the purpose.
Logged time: 1h45
